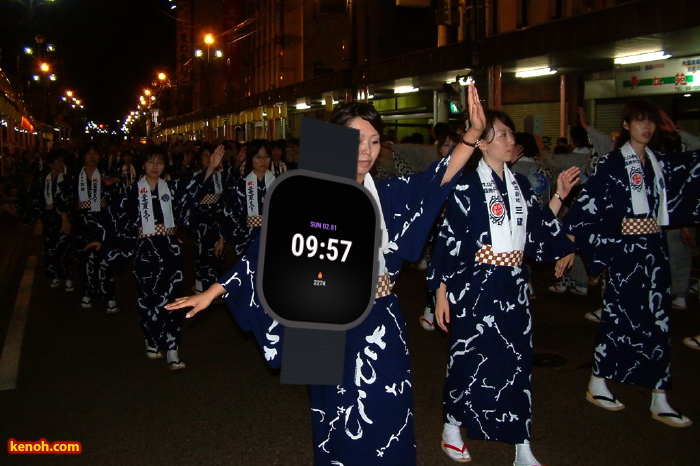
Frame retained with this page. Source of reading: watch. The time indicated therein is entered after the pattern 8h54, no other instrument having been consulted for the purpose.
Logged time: 9h57
